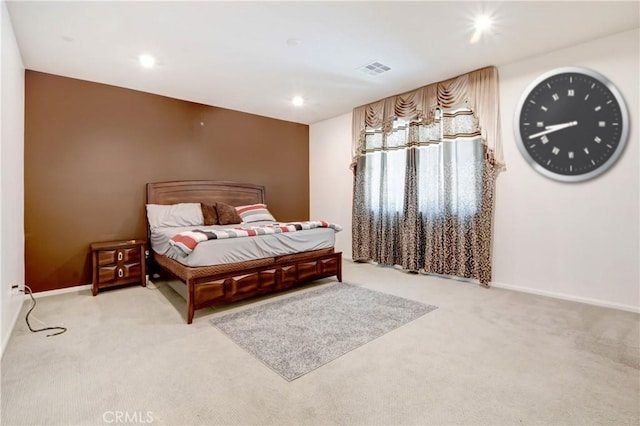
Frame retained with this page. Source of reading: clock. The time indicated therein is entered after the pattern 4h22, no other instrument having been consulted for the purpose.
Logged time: 8h42
